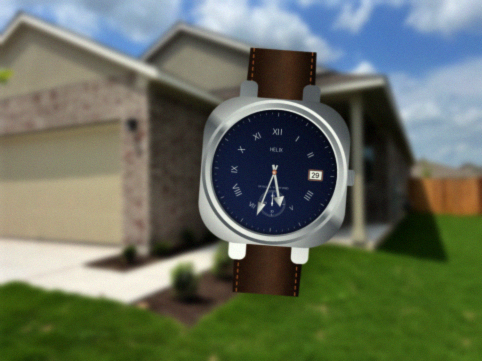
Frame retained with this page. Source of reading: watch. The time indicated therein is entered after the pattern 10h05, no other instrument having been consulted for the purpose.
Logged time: 5h33
